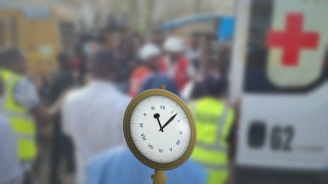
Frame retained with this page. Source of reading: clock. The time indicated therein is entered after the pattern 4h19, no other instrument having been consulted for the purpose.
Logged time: 11h07
